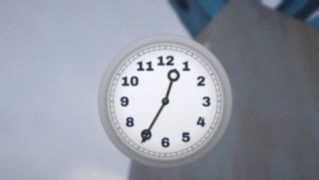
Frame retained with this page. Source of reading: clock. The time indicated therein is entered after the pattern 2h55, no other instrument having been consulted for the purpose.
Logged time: 12h35
